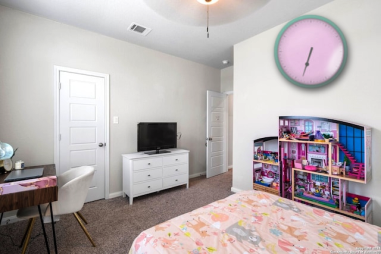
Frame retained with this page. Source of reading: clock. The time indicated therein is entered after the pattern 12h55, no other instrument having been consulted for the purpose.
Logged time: 6h33
